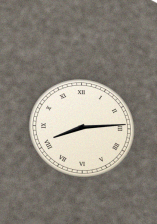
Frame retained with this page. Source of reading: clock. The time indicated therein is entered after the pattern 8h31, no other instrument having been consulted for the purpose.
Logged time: 8h14
